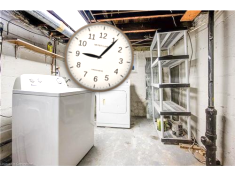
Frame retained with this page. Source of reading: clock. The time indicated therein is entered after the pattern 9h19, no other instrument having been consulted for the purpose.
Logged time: 9h06
